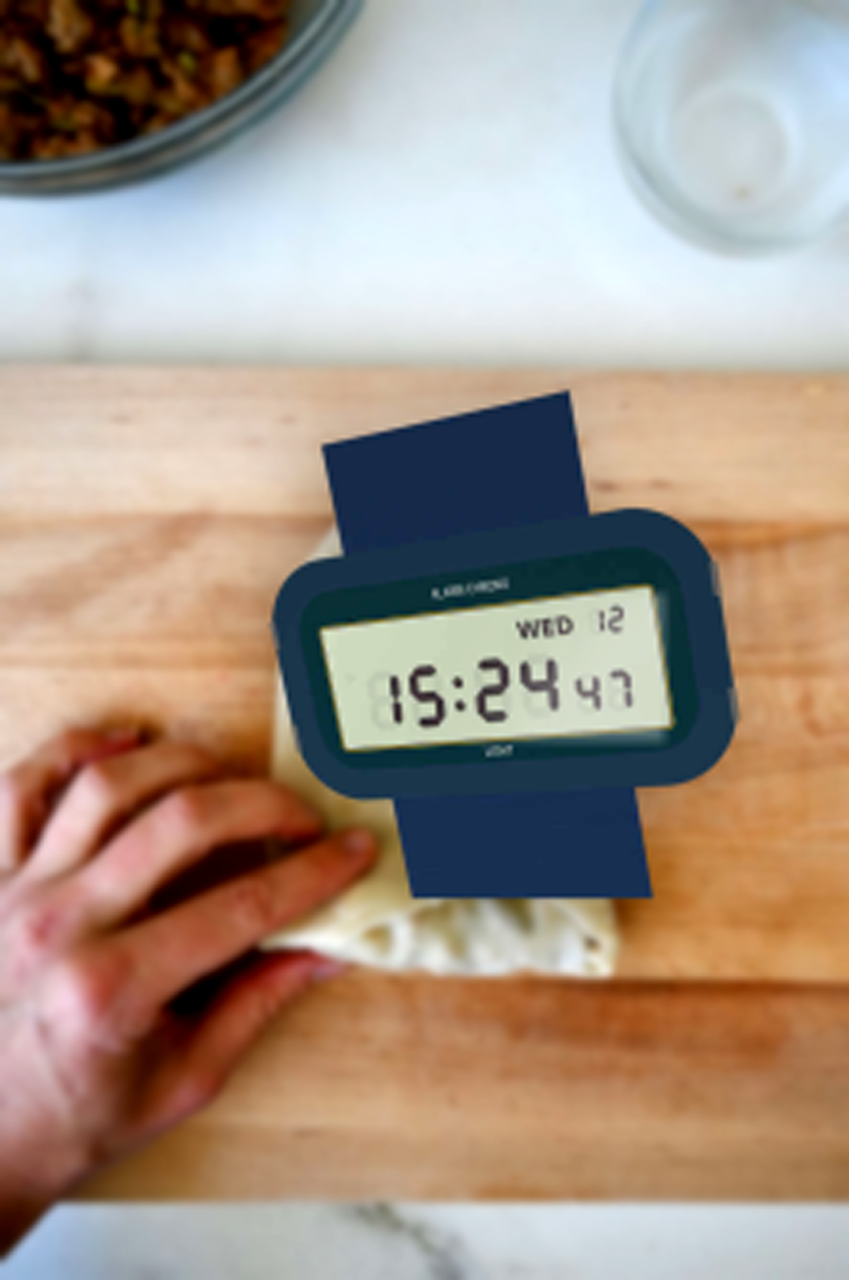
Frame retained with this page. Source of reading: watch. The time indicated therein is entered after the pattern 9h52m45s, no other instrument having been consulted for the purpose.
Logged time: 15h24m47s
